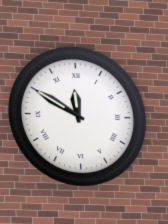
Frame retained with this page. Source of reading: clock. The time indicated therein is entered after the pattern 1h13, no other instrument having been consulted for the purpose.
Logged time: 11h50
